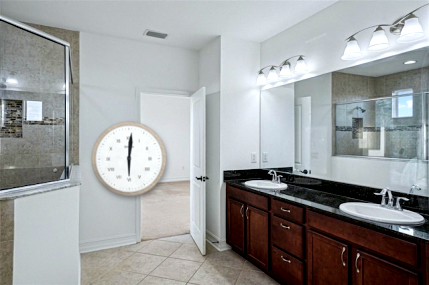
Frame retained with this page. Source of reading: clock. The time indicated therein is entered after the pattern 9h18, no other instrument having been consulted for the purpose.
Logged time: 6h01
